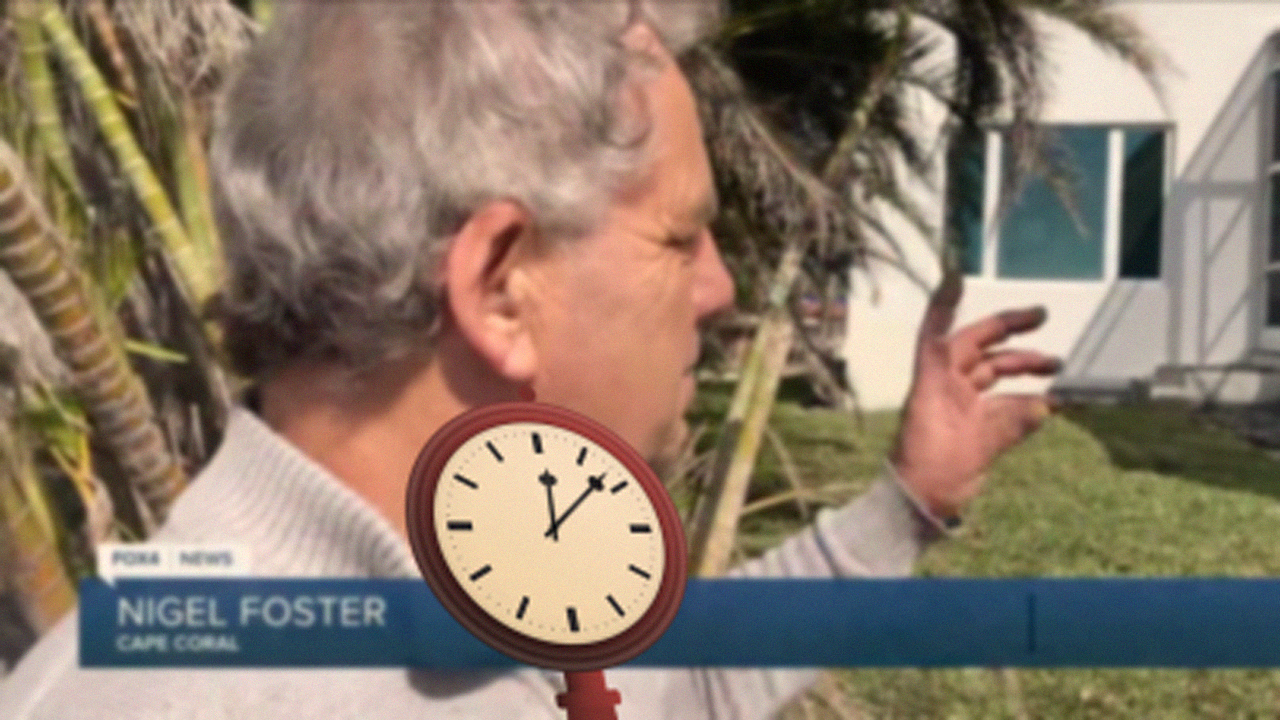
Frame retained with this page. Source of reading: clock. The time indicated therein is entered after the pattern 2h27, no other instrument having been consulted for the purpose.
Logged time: 12h08
